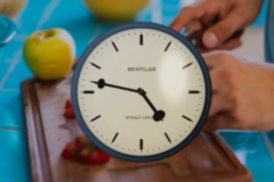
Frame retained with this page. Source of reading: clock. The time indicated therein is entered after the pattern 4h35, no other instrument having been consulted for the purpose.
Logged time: 4h47
